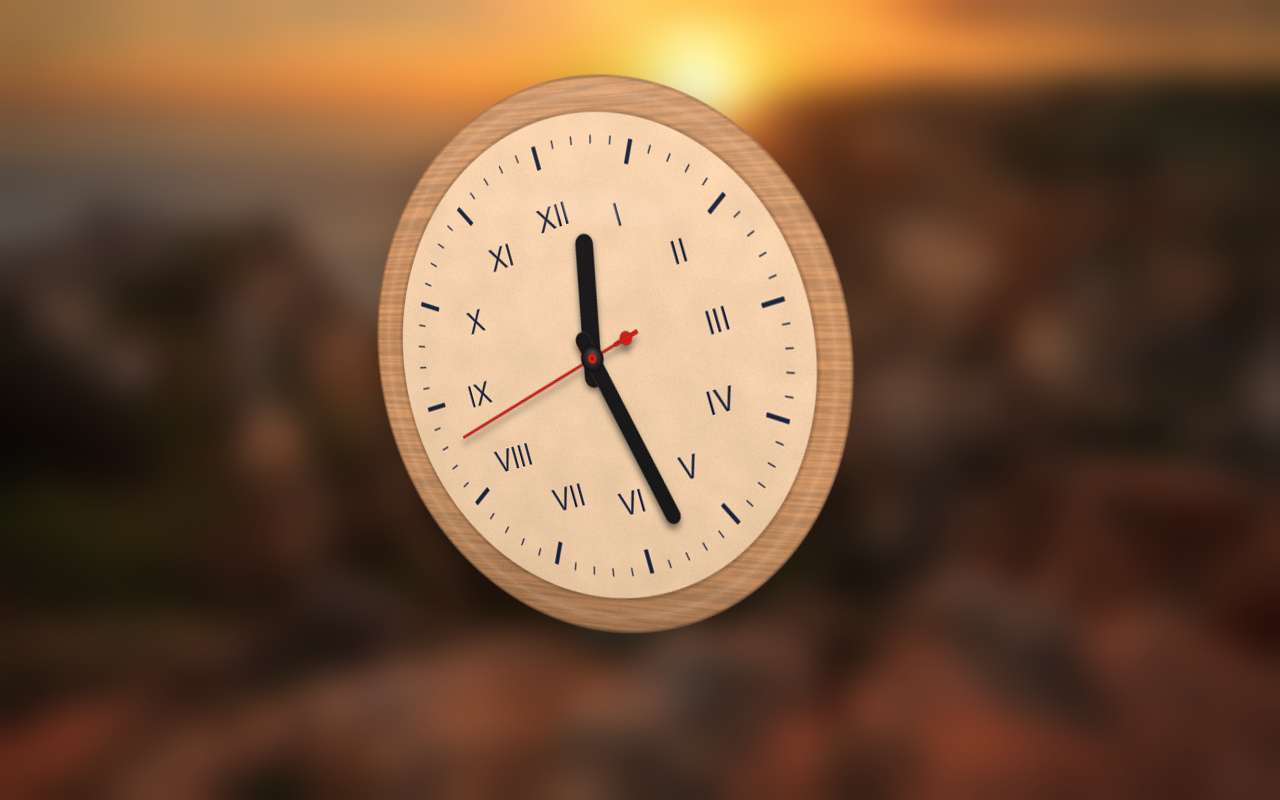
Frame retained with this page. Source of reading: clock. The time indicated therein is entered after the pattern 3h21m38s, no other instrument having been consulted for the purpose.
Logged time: 12h27m43s
